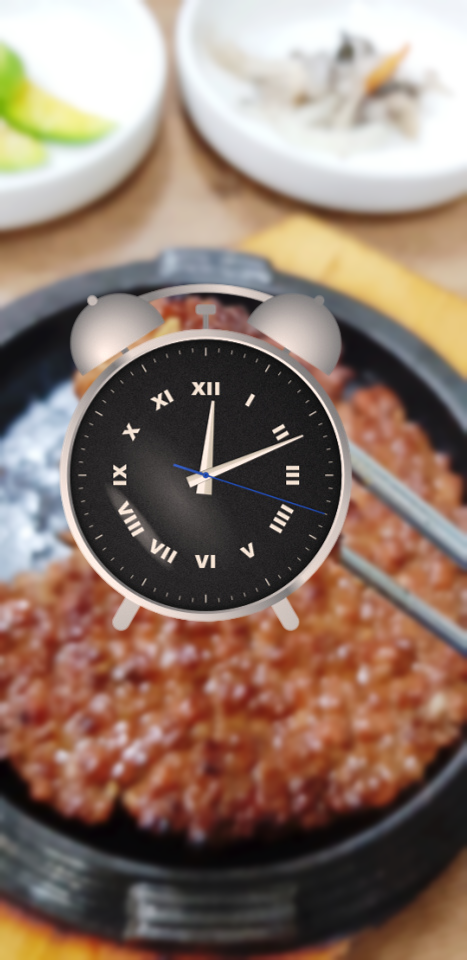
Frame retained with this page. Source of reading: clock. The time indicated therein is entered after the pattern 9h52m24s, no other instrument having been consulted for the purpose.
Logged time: 12h11m18s
